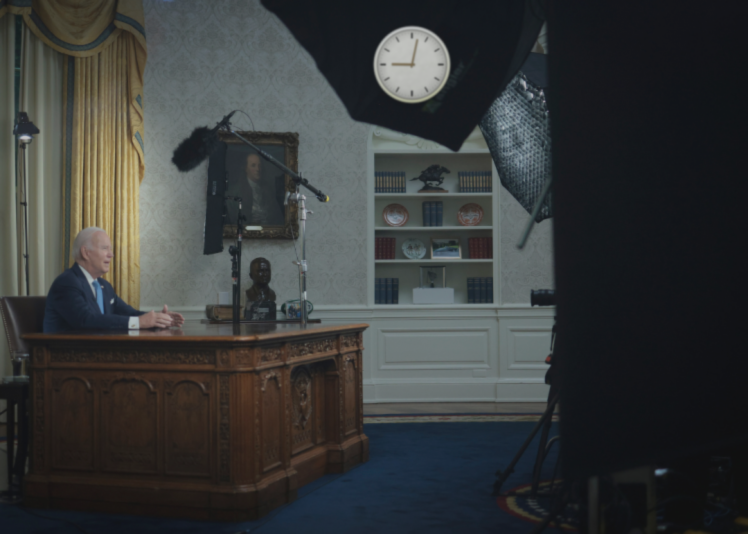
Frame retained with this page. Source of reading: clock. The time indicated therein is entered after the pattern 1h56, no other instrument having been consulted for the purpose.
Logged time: 9h02
